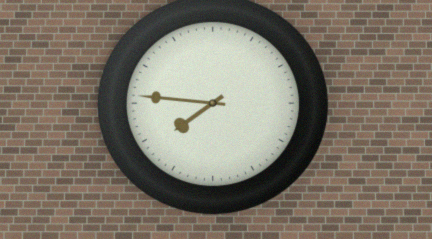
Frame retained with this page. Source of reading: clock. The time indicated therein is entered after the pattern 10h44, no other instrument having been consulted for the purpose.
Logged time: 7h46
